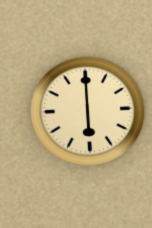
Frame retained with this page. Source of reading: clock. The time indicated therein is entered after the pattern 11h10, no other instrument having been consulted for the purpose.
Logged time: 6h00
